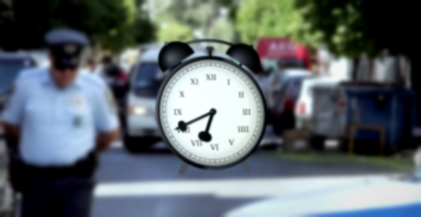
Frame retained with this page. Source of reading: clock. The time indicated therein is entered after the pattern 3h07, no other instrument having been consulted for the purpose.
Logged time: 6h41
